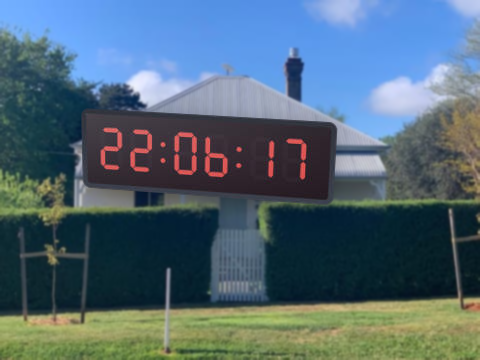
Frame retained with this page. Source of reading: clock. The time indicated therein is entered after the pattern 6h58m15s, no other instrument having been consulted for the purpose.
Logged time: 22h06m17s
